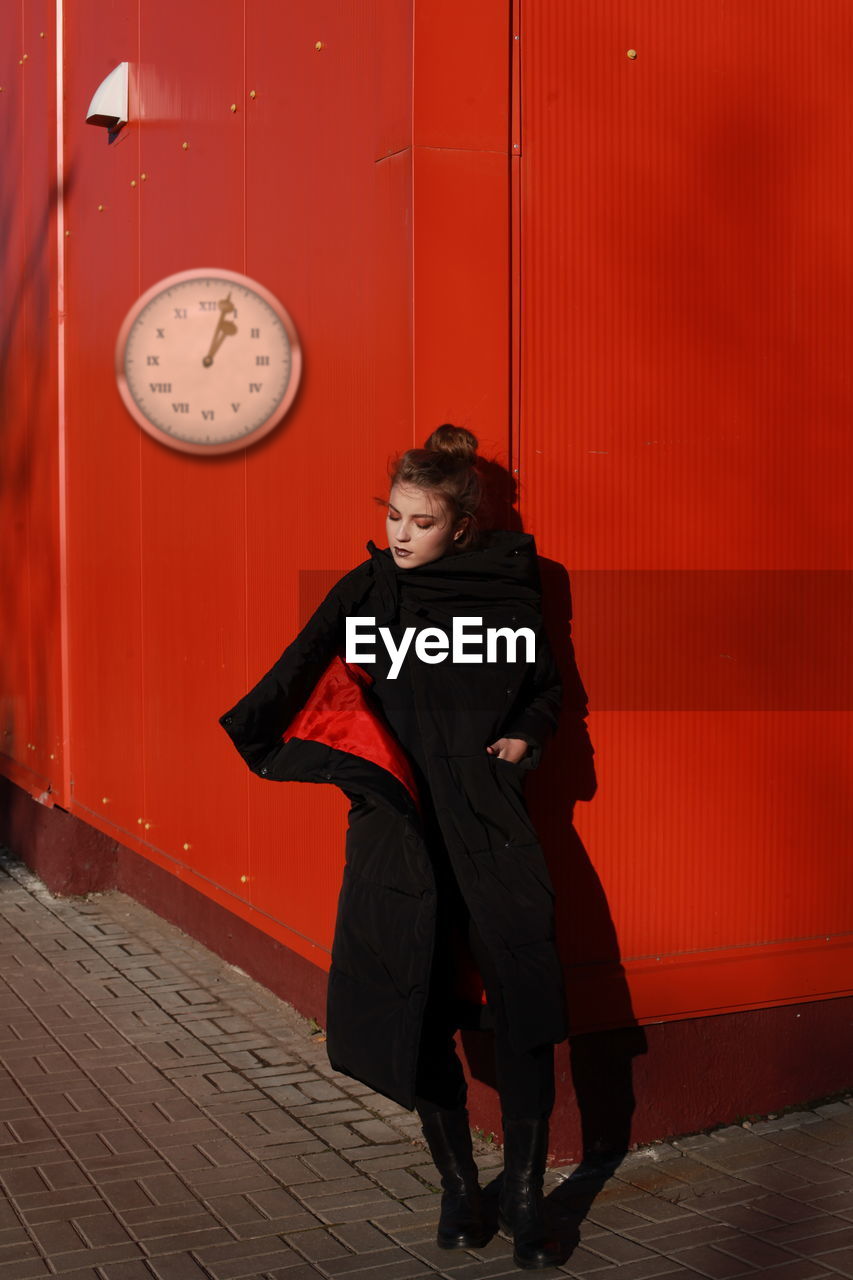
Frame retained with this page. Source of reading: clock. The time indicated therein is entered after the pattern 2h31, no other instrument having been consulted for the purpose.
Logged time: 1h03
